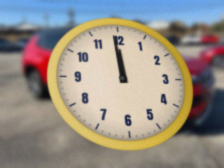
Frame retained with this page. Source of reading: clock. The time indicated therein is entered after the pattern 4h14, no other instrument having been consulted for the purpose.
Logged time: 11h59
